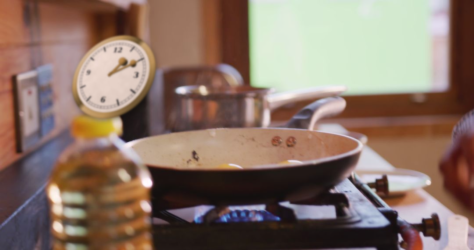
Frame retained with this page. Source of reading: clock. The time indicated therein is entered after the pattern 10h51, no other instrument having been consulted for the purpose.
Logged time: 1h10
